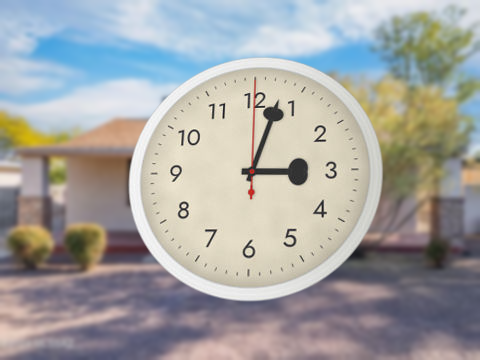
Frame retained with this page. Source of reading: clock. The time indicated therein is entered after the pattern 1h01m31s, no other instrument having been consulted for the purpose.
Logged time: 3h03m00s
